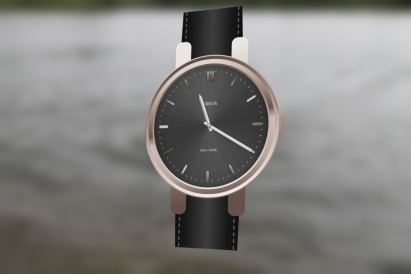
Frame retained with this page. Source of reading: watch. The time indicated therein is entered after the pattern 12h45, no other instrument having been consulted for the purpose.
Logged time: 11h20
